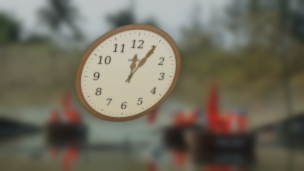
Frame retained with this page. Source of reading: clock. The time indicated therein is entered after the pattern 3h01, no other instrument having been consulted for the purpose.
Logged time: 12h05
